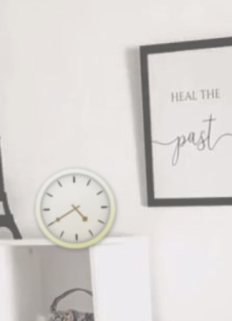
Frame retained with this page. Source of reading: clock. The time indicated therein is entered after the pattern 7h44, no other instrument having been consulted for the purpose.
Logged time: 4h40
